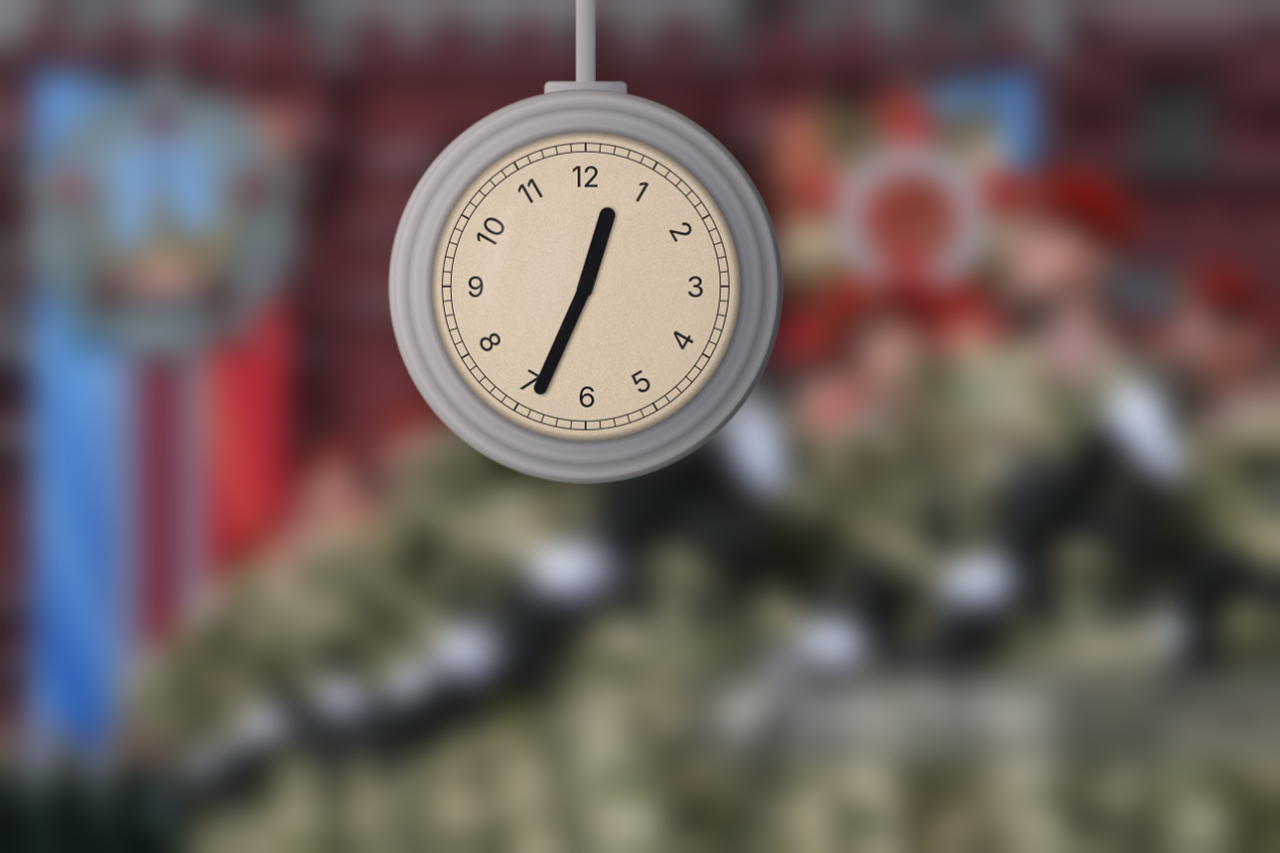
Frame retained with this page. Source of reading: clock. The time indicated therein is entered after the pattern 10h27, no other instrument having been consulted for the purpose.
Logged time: 12h34
